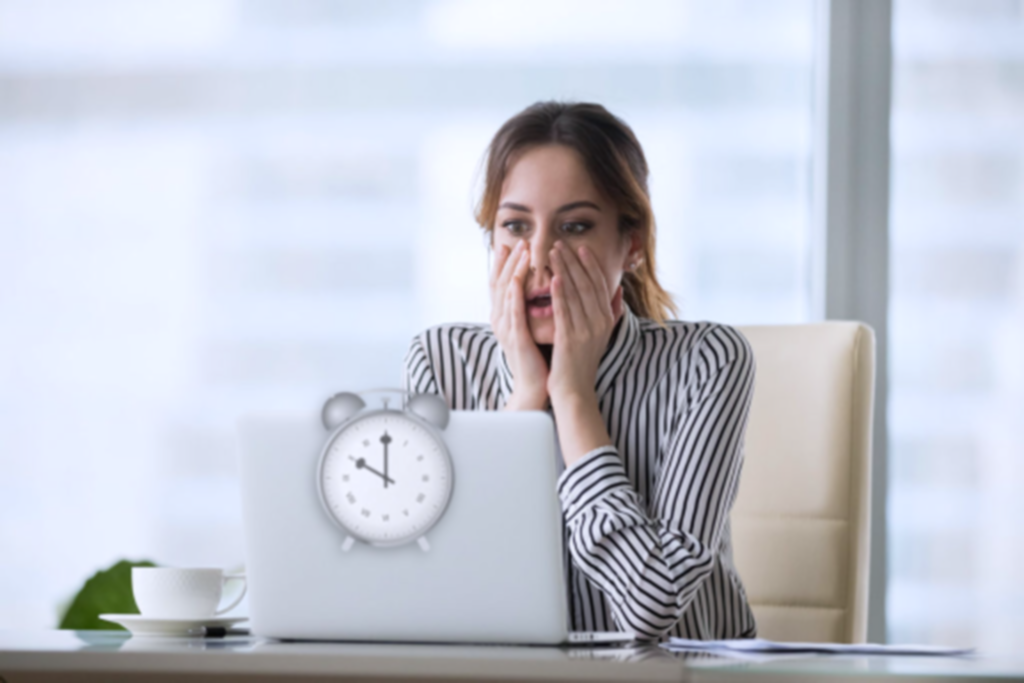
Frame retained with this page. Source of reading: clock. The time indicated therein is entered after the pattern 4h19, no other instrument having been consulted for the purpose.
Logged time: 10h00
